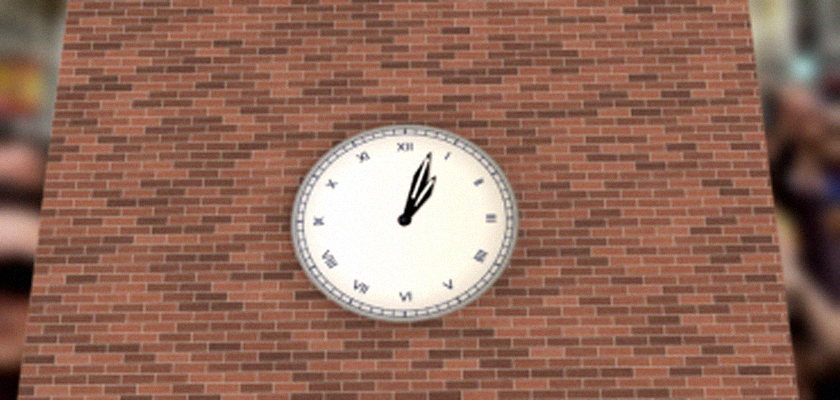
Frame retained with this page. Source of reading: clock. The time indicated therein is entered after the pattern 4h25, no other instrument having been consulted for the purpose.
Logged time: 1h03
